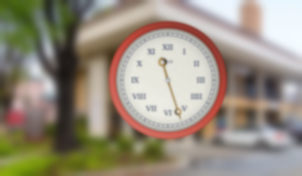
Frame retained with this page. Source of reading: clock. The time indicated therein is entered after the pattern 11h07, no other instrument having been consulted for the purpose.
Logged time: 11h27
